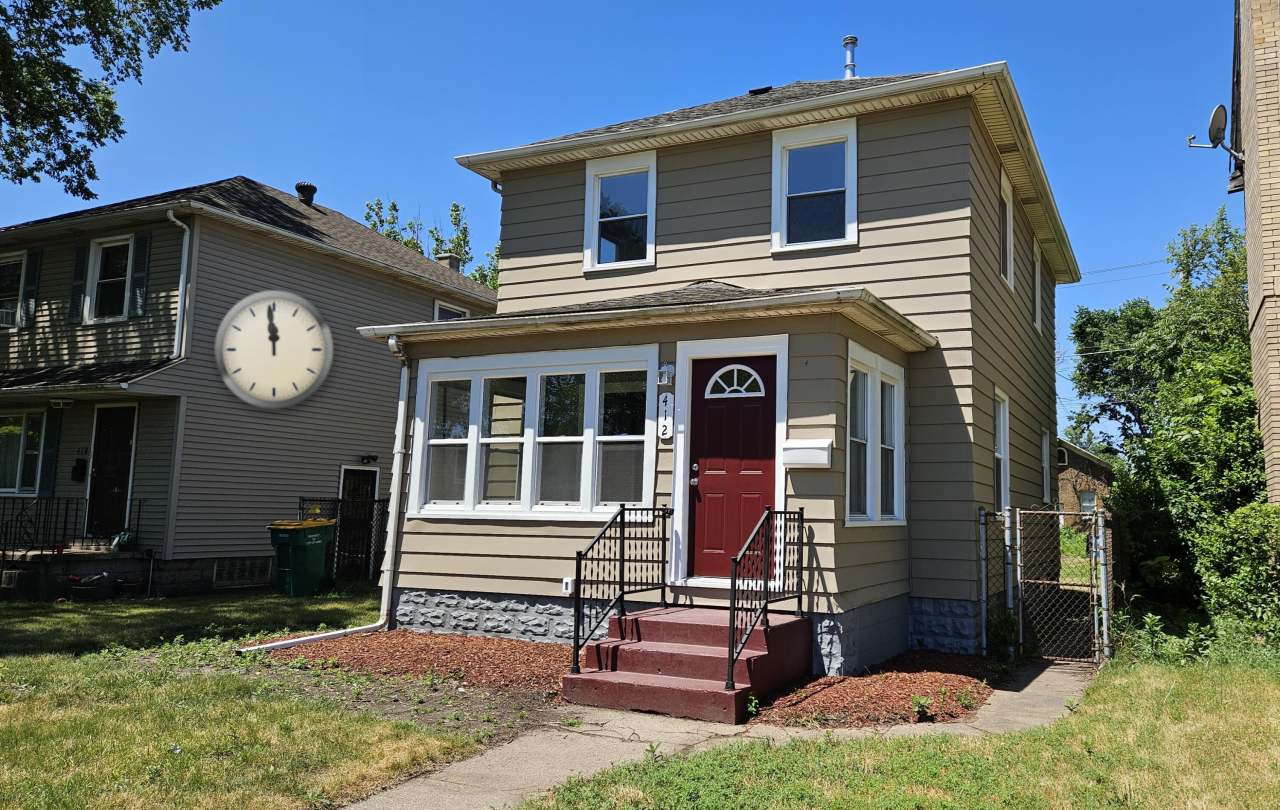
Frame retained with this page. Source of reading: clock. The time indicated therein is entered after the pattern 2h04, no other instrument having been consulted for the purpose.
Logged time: 11h59
